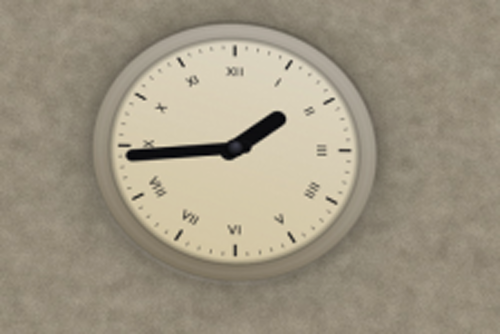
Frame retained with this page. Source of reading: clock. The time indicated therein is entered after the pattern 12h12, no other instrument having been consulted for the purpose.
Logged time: 1h44
